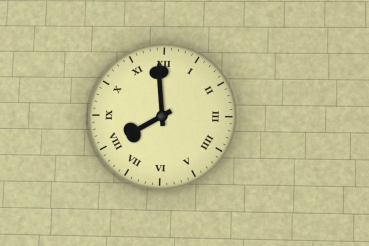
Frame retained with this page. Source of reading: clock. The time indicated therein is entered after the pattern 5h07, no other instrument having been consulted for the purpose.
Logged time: 7h59
